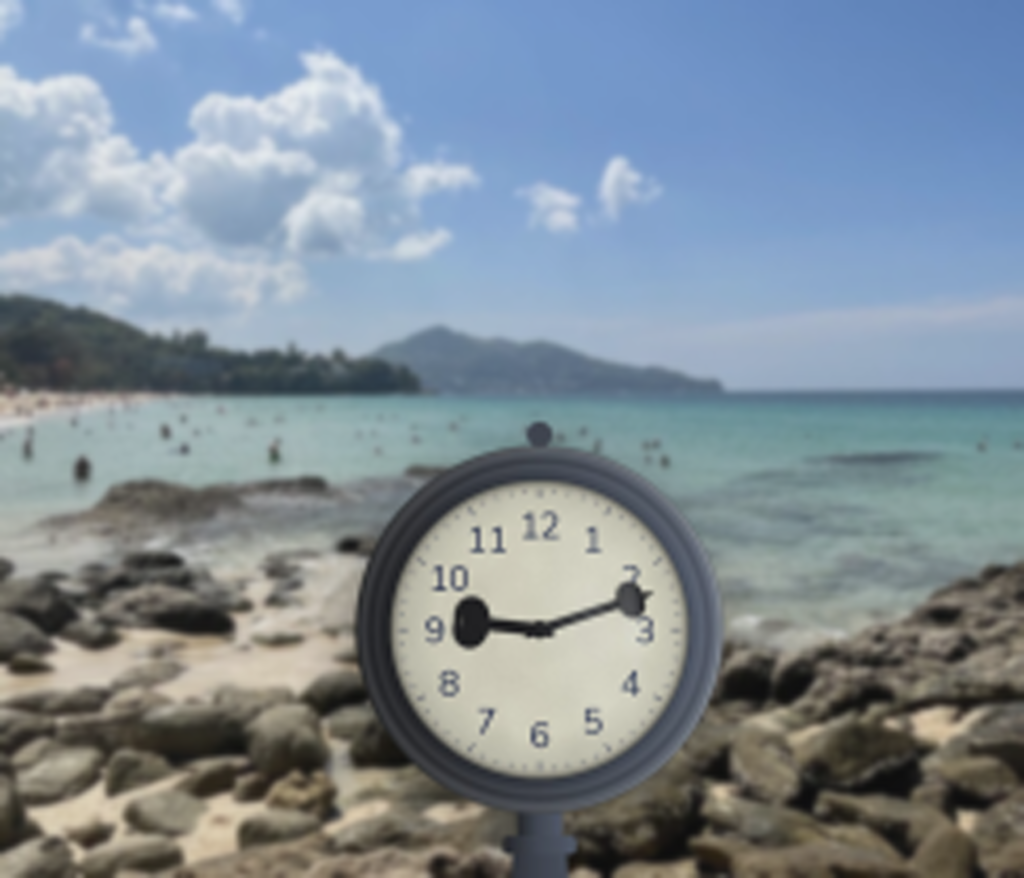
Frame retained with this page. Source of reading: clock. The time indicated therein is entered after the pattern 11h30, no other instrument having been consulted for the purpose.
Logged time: 9h12
